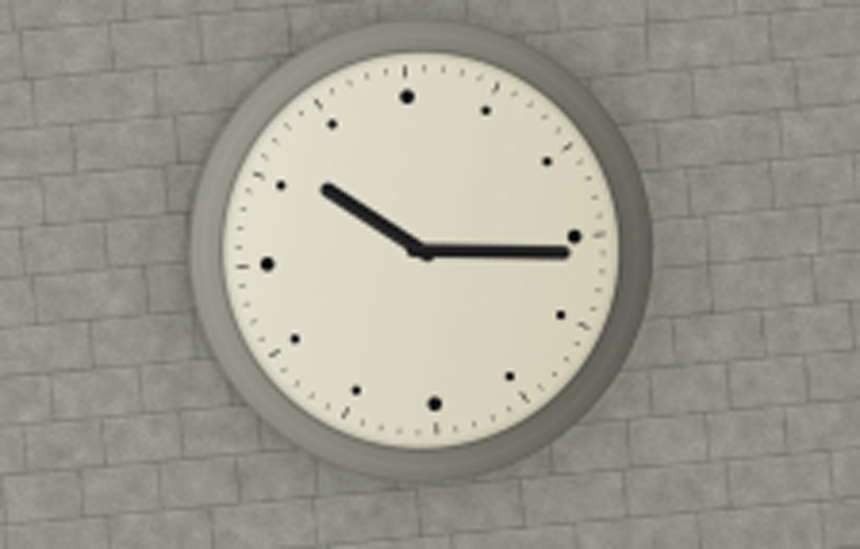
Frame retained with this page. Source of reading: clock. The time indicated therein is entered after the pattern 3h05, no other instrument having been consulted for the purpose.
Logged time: 10h16
